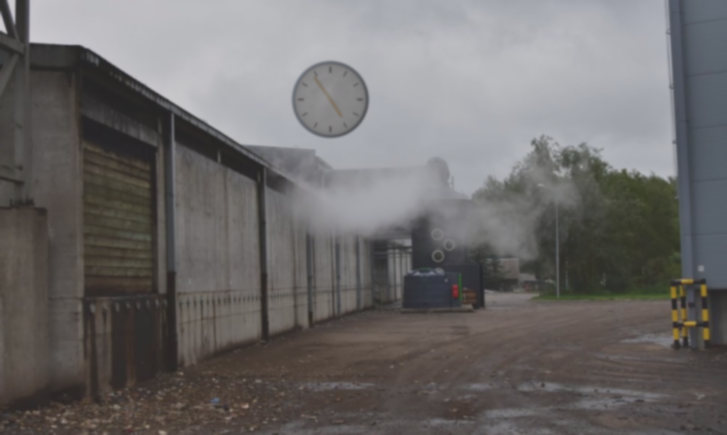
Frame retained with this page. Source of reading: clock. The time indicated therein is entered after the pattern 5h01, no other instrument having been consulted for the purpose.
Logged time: 4h54
